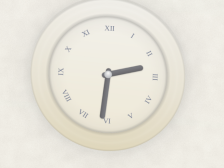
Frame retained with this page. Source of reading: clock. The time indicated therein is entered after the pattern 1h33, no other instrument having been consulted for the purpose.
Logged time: 2h31
